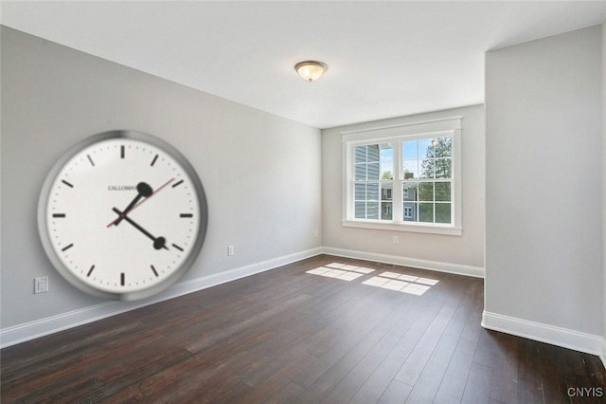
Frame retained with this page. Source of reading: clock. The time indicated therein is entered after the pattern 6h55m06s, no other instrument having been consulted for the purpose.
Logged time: 1h21m09s
